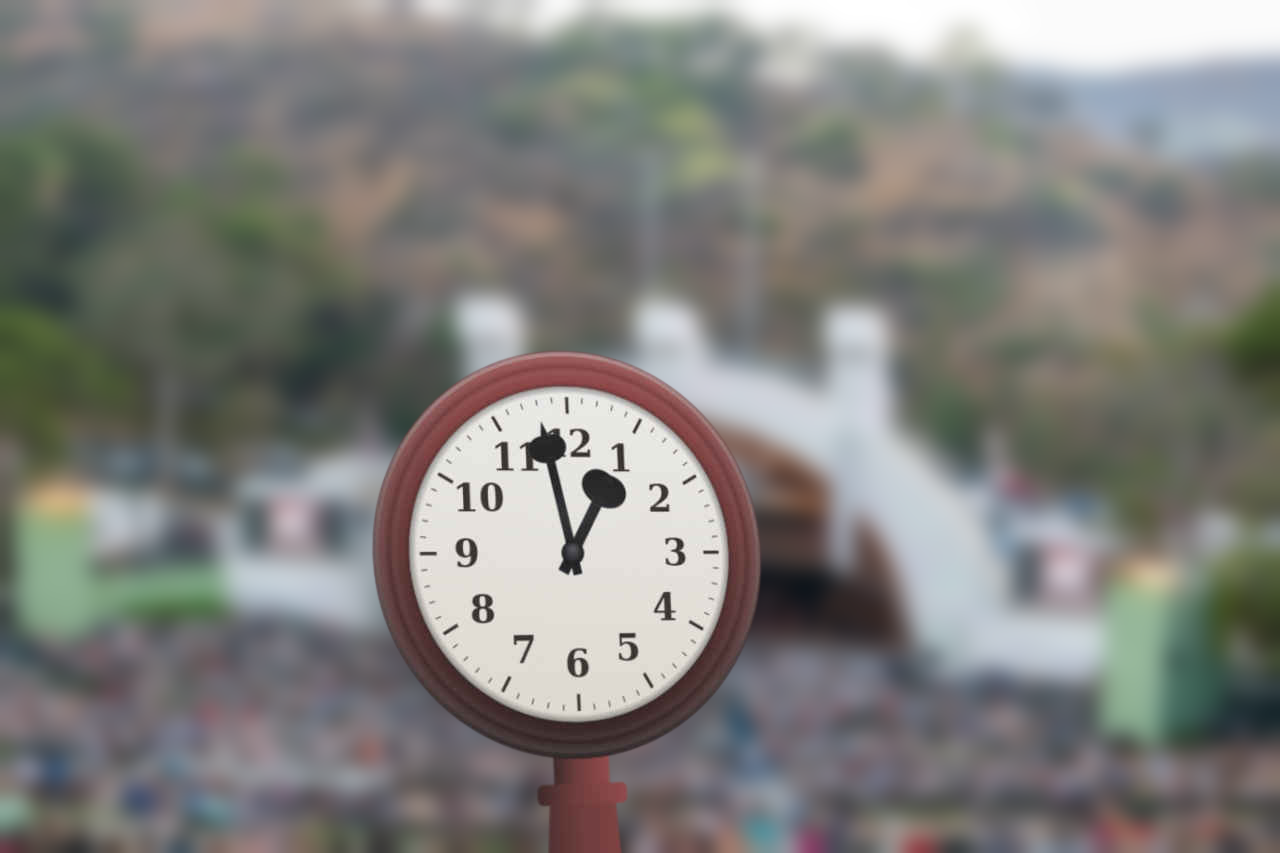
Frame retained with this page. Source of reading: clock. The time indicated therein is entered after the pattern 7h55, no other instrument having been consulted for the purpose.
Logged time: 12h58
